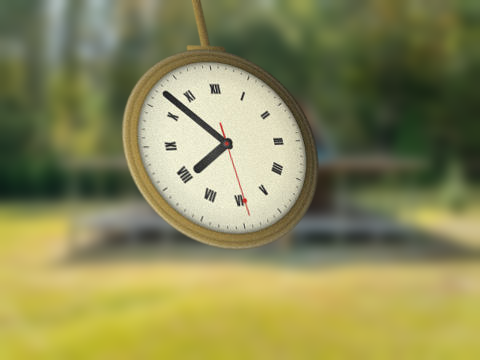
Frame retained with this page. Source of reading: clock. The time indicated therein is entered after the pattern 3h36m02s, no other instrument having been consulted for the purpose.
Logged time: 7h52m29s
